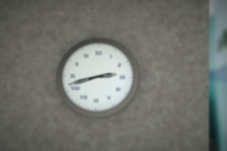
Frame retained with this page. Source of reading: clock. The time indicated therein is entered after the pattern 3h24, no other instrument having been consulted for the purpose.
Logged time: 2h42
